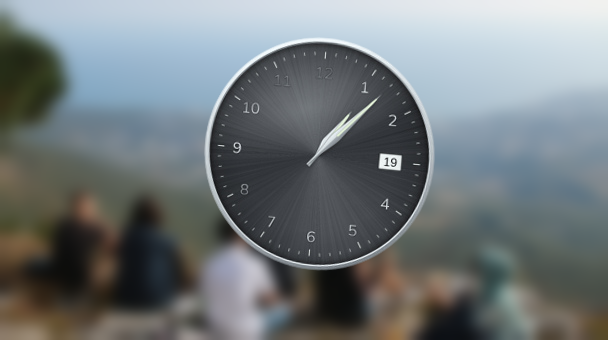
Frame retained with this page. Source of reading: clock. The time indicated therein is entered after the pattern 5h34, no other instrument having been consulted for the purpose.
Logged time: 1h07
